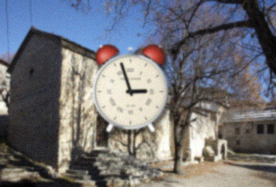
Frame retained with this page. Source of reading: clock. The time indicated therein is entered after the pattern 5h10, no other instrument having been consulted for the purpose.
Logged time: 2h57
